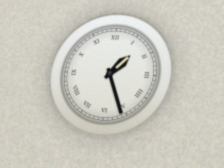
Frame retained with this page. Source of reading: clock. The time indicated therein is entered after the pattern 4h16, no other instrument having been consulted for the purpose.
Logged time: 1h26
